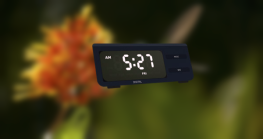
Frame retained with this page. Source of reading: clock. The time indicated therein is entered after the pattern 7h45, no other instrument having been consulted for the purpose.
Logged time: 5h27
